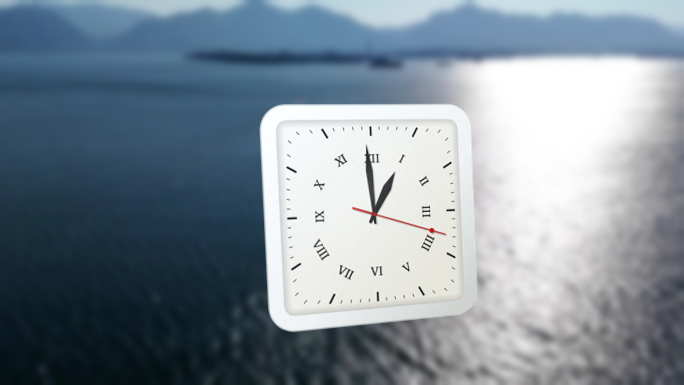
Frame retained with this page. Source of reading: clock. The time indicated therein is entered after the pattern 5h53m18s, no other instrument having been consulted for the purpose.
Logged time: 12h59m18s
